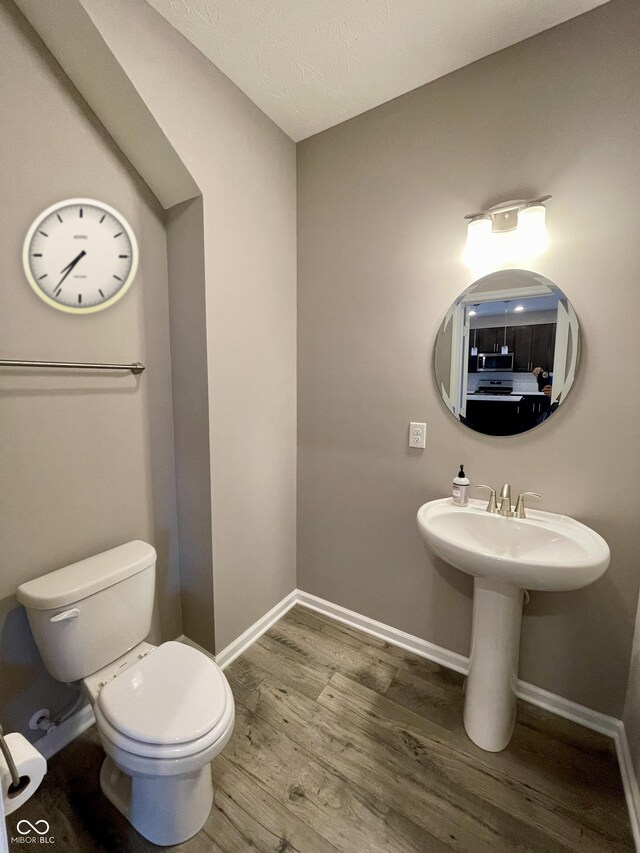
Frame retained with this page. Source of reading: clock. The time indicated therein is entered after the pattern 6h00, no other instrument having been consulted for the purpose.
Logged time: 7h36
